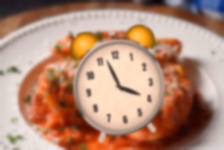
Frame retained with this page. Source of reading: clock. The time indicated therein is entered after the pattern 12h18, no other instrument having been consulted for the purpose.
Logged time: 3h57
